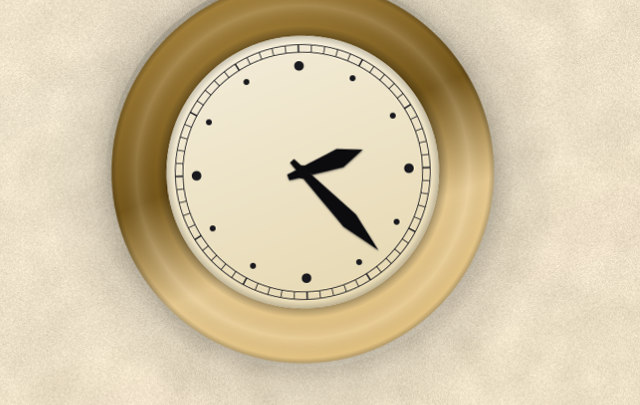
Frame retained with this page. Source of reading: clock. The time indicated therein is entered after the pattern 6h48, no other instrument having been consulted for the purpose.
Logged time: 2h23
